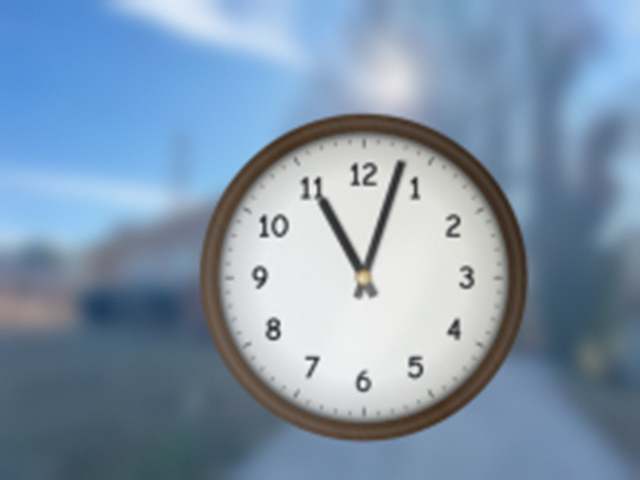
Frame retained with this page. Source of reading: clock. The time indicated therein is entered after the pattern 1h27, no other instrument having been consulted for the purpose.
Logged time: 11h03
